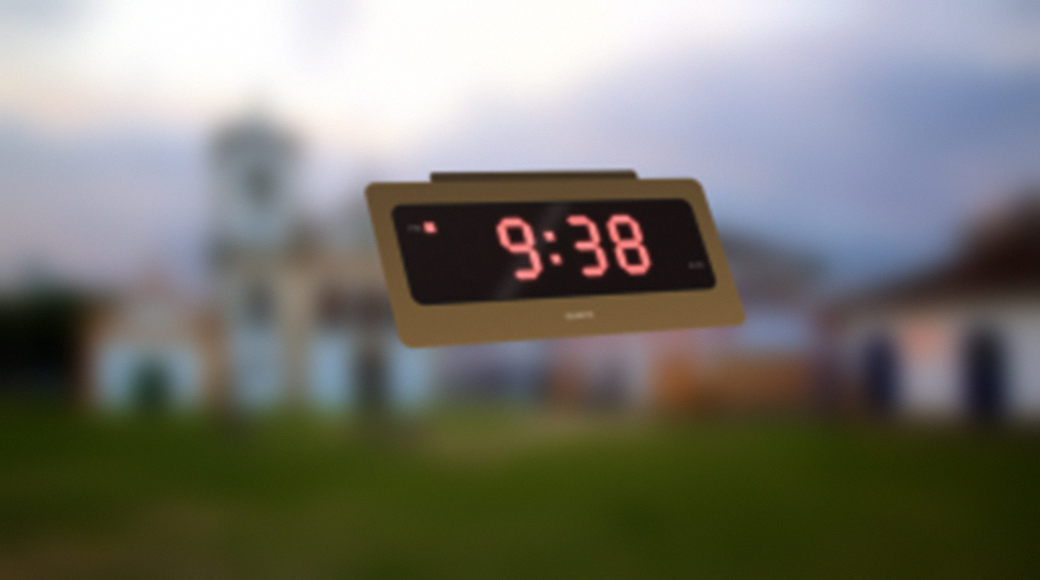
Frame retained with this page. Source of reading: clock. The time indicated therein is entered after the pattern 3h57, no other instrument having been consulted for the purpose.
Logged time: 9h38
